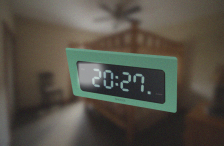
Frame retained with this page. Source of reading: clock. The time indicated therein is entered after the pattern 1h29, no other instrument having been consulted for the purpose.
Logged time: 20h27
